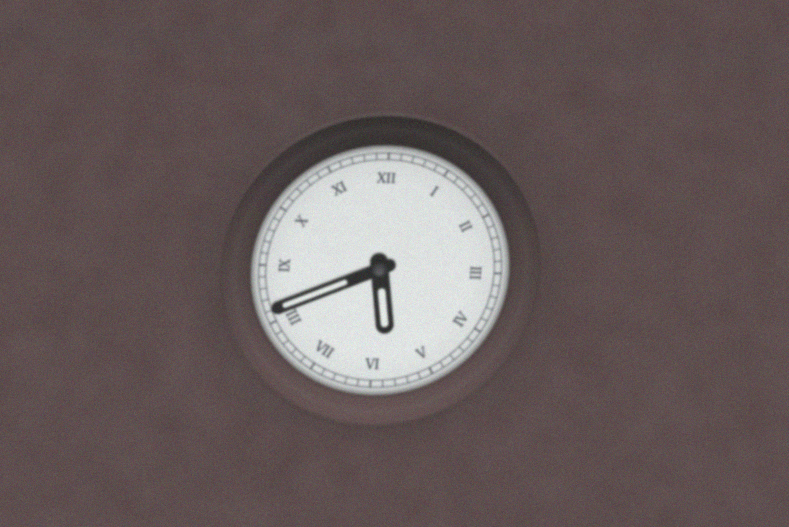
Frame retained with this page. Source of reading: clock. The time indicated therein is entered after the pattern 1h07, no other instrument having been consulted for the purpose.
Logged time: 5h41
